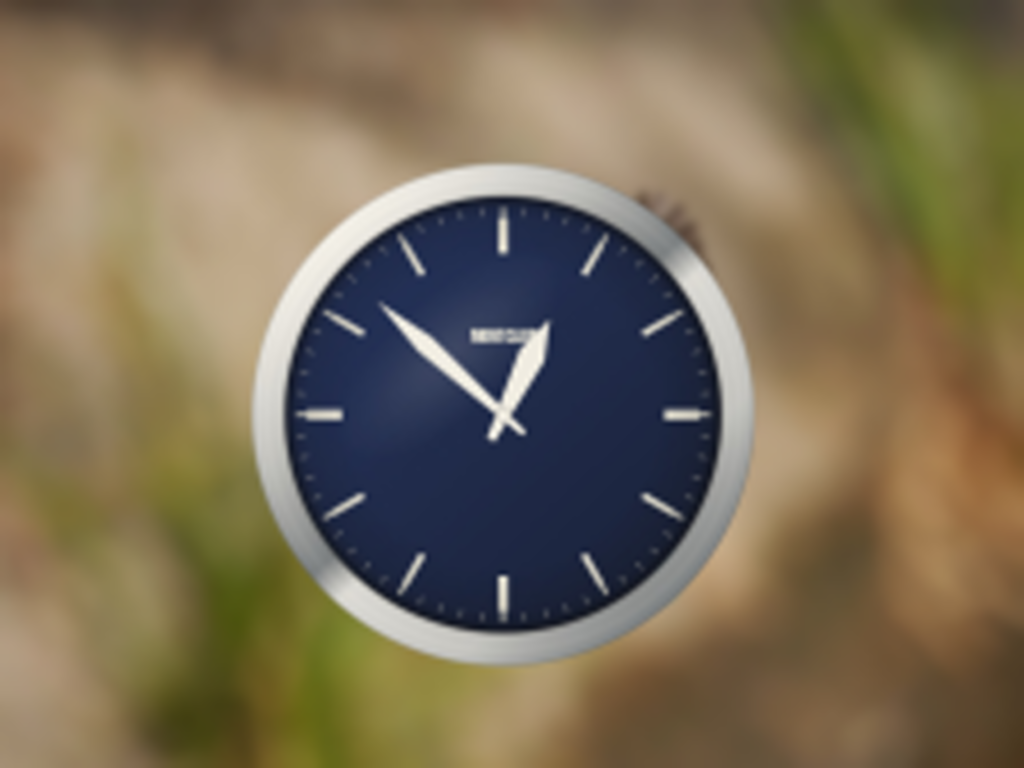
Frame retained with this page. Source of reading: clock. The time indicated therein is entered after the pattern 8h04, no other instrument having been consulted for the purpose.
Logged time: 12h52
